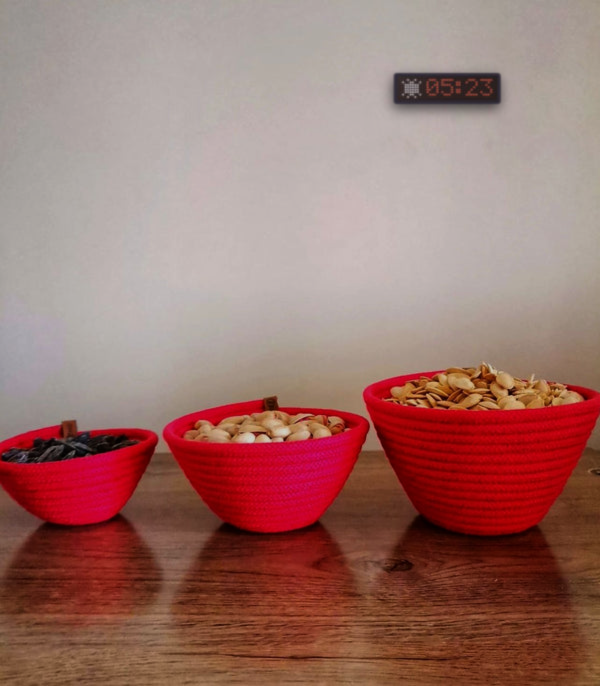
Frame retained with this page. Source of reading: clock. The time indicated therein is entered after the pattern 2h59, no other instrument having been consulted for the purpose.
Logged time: 5h23
